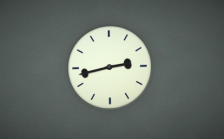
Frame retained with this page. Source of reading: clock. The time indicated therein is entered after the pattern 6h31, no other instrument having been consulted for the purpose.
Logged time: 2h43
